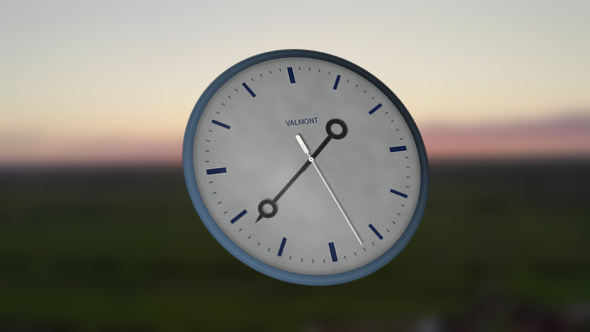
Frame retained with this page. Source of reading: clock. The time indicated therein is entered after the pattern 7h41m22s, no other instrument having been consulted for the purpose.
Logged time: 1h38m27s
